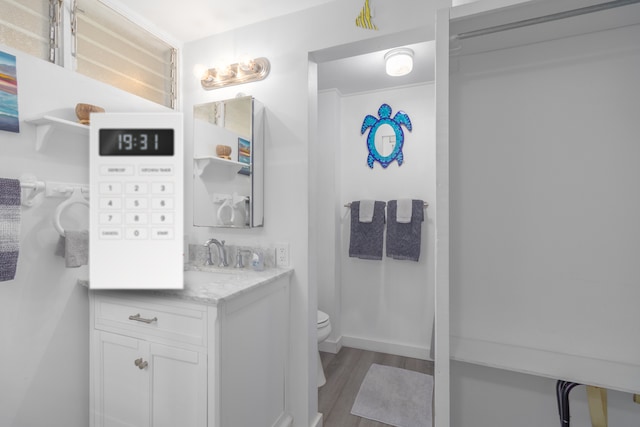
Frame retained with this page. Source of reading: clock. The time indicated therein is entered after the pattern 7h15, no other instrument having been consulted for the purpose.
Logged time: 19h31
